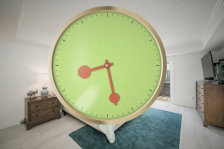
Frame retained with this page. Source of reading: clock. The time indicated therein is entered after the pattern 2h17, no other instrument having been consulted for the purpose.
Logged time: 8h28
